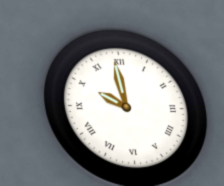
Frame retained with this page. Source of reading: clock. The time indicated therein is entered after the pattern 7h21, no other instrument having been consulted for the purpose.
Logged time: 9h59
